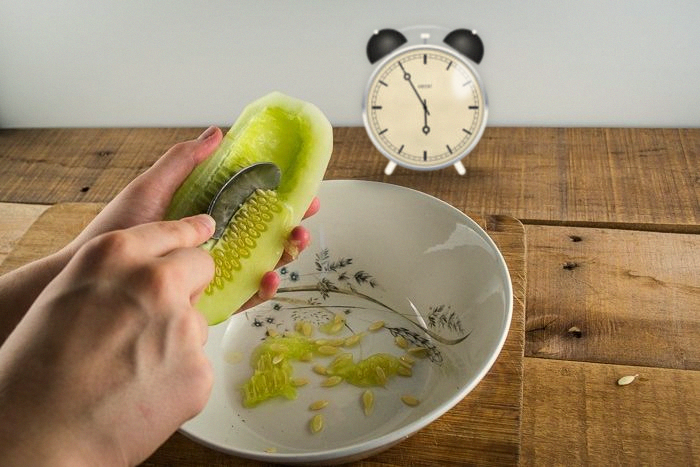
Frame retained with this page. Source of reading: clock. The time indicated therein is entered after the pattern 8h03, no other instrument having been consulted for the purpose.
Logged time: 5h55
